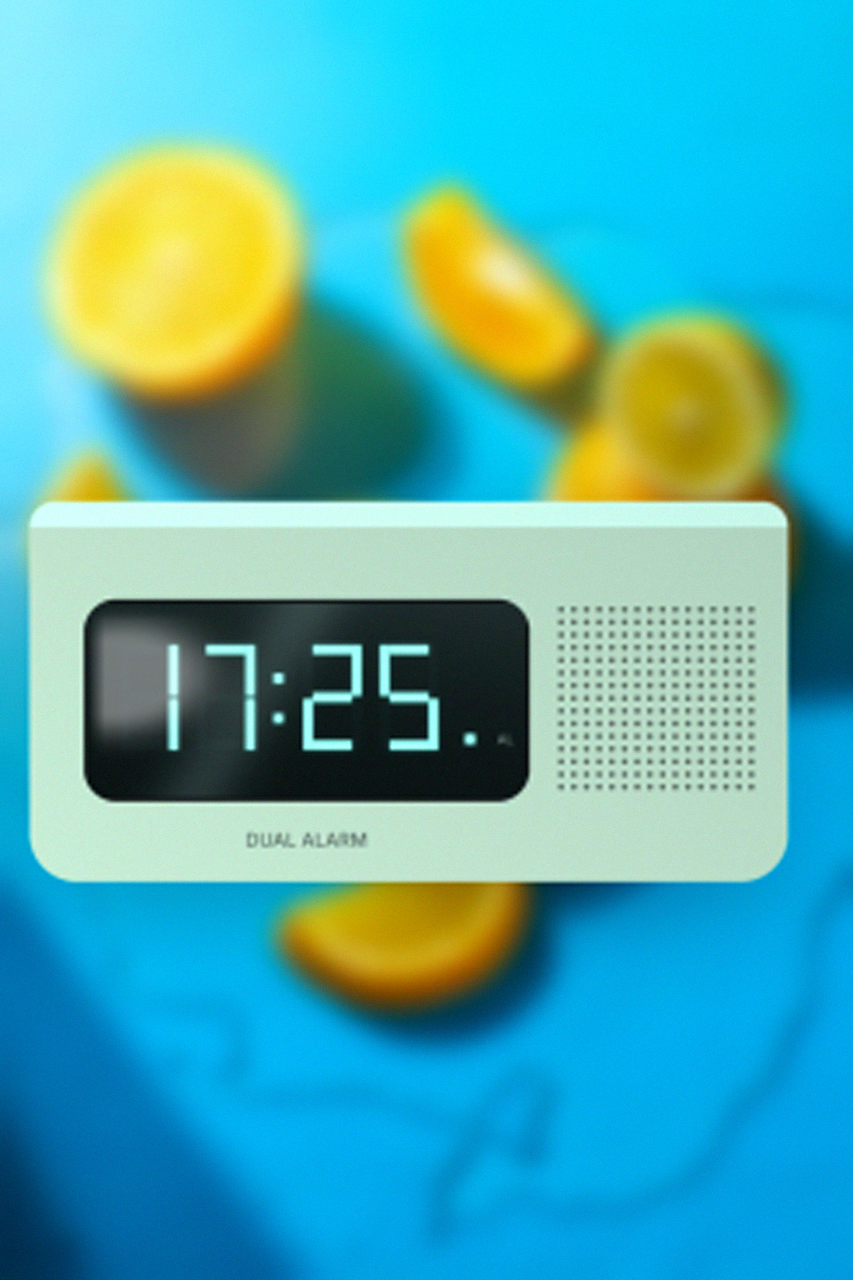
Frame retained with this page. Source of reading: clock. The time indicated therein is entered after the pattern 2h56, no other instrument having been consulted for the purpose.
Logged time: 17h25
